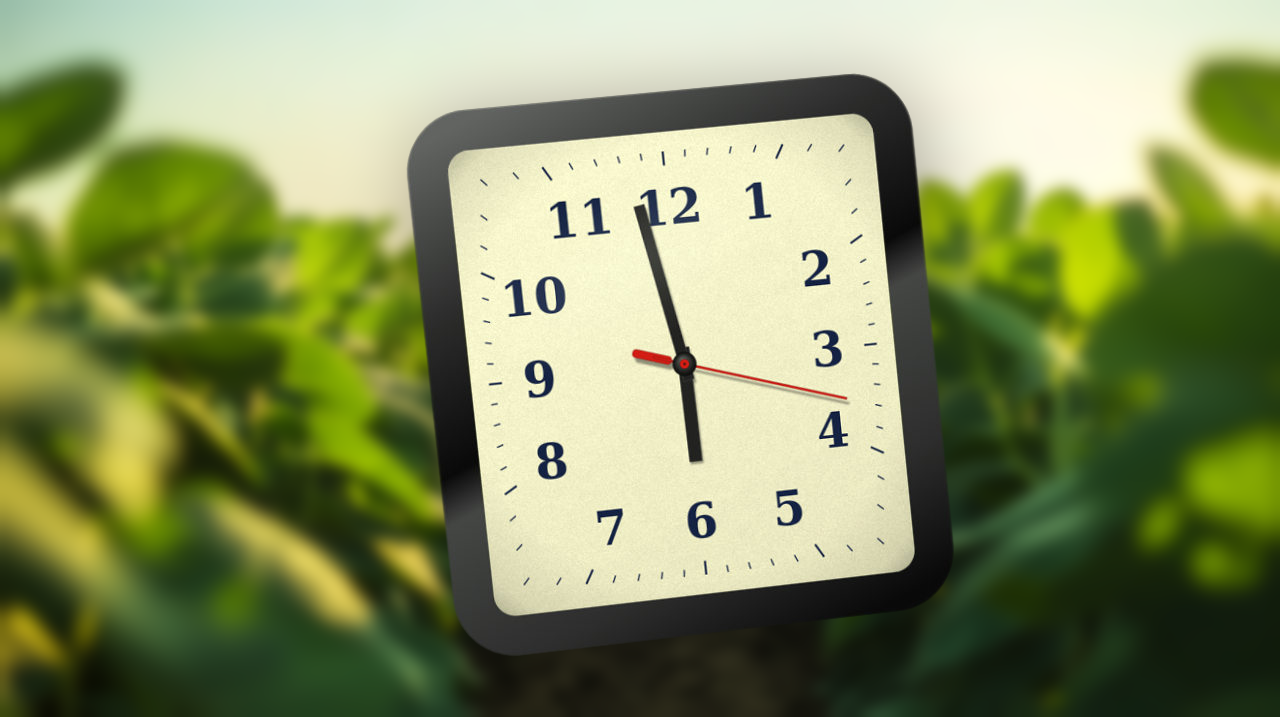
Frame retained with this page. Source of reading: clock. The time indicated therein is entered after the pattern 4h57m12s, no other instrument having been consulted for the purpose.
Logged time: 5h58m18s
